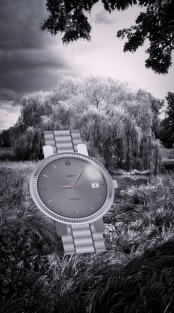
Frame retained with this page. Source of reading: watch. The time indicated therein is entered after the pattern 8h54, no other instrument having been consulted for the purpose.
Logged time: 9h06
